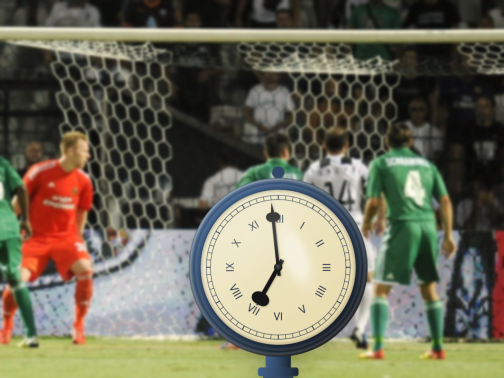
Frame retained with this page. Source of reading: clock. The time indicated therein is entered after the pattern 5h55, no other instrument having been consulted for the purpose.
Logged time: 6h59
